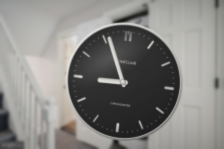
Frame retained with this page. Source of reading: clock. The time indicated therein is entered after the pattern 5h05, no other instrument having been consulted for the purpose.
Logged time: 8h56
